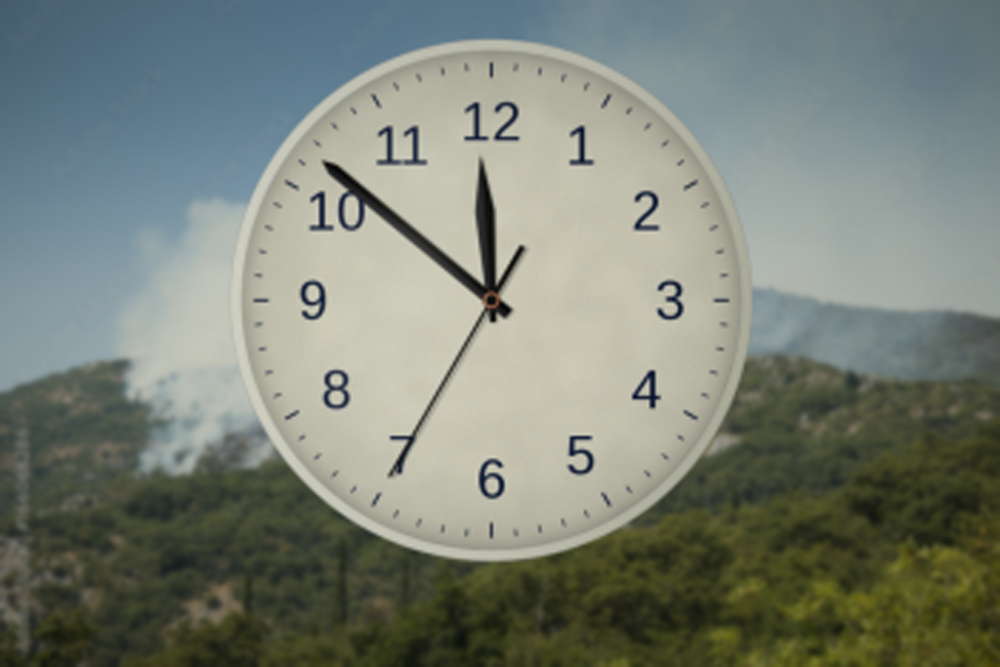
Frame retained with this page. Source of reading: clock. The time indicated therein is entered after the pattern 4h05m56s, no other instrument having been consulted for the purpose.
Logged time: 11h51m35s
